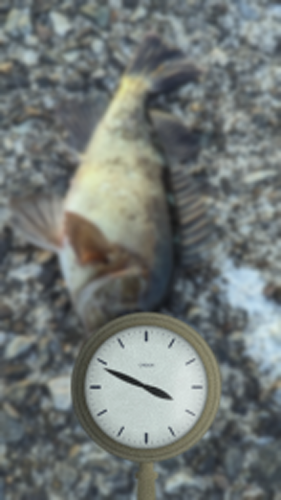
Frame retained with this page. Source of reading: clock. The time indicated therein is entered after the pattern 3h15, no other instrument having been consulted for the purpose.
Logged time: 3h49
